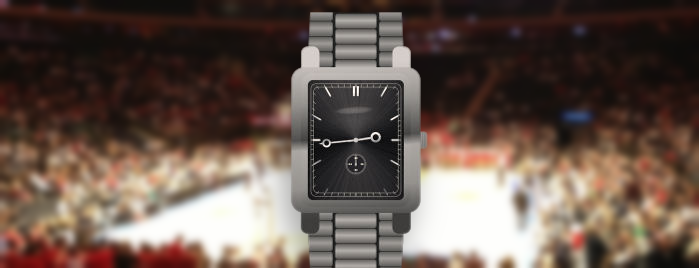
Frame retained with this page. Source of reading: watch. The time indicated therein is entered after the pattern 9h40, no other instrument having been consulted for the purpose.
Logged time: 2h44
